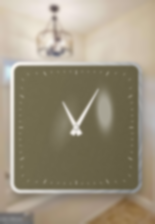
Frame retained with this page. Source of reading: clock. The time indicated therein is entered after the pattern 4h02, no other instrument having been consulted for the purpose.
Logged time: 11h05
